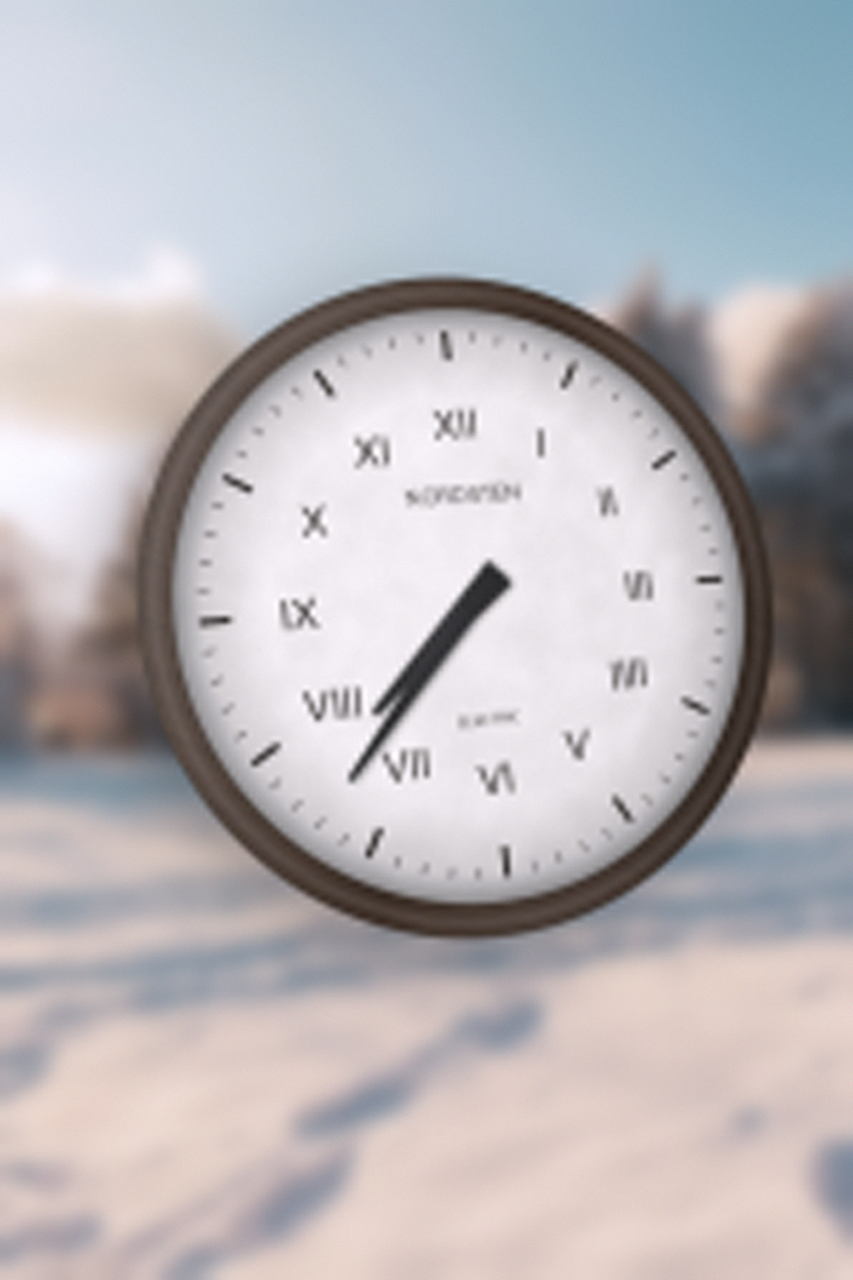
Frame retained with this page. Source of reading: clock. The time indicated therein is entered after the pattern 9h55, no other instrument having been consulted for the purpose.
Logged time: 7h37
